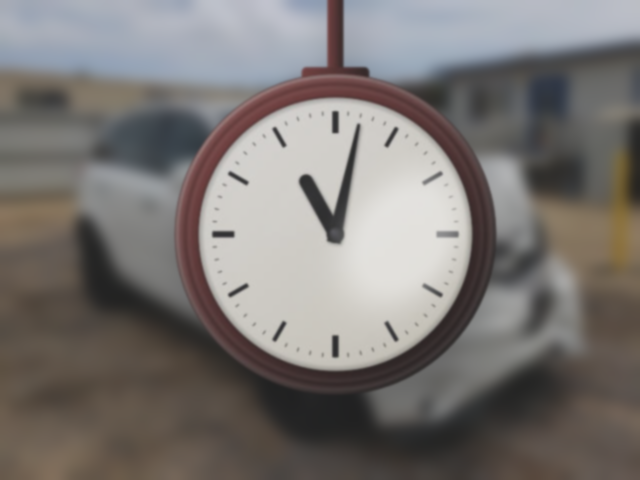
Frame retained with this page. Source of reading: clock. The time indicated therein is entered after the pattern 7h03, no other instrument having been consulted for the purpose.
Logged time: 11h02
